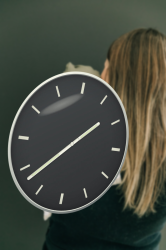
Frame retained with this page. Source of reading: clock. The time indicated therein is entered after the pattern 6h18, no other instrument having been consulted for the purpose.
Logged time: 1h38
